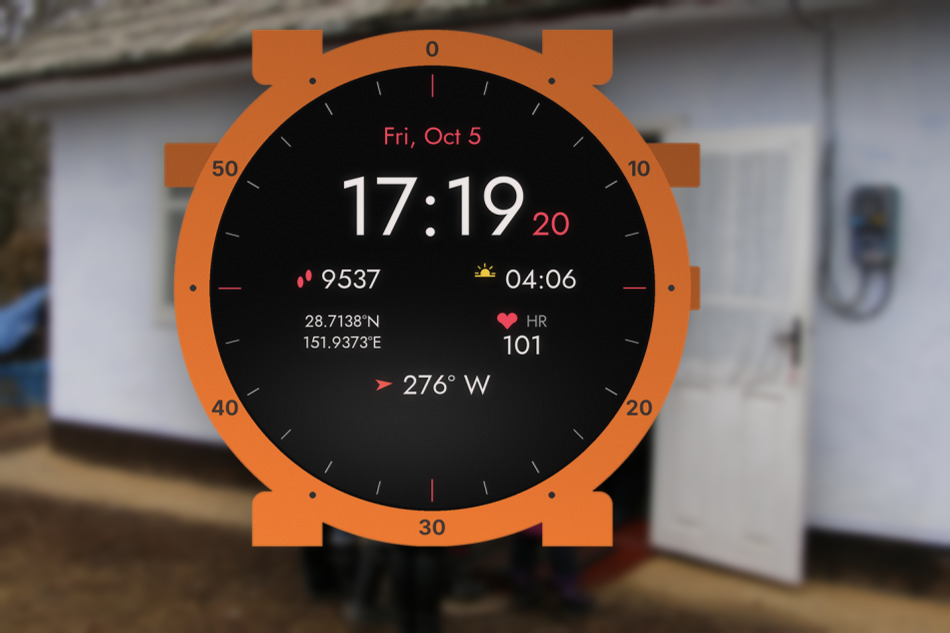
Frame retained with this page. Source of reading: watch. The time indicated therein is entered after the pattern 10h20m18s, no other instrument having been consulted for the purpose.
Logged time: 17h19m20s
